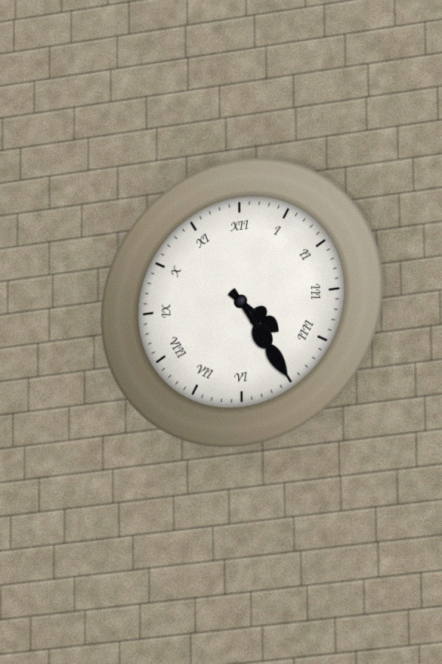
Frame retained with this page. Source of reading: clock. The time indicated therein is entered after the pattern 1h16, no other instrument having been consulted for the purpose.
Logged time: 4h25
